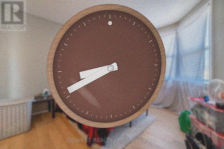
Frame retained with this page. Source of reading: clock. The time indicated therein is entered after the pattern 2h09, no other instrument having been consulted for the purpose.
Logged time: 8h41
